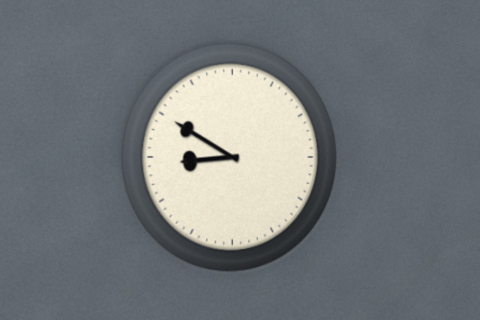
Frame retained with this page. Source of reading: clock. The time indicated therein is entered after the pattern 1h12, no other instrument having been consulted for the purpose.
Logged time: 8h50
